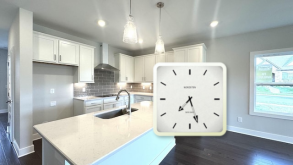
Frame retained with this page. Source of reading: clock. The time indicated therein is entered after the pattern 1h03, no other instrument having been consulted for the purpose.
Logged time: 7h27
